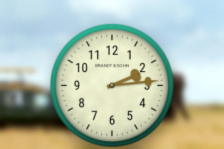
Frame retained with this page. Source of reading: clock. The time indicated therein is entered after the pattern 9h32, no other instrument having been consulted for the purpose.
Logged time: 2h14
